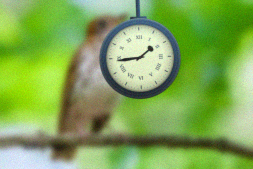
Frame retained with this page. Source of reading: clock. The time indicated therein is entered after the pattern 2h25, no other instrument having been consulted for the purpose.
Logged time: 1h44
